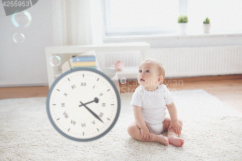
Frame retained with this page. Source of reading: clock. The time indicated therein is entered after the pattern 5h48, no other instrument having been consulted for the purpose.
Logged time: 2h22
